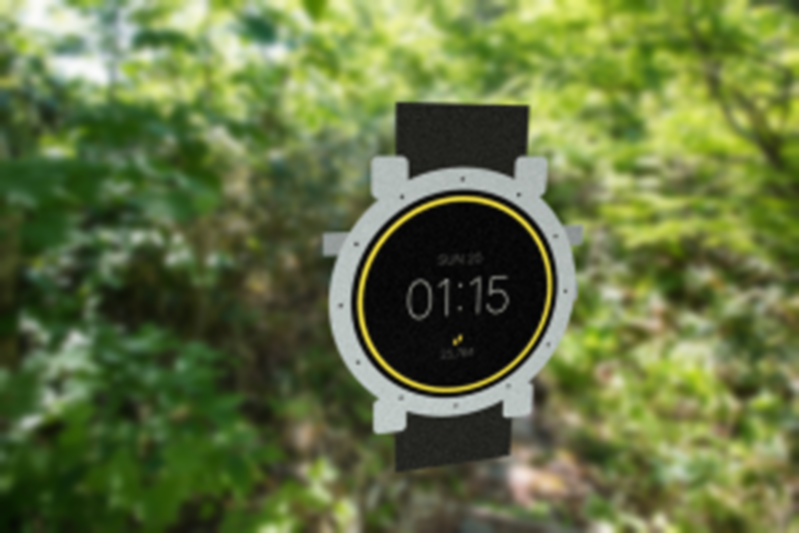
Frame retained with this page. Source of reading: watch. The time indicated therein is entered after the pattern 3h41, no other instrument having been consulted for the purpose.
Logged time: 1h15
